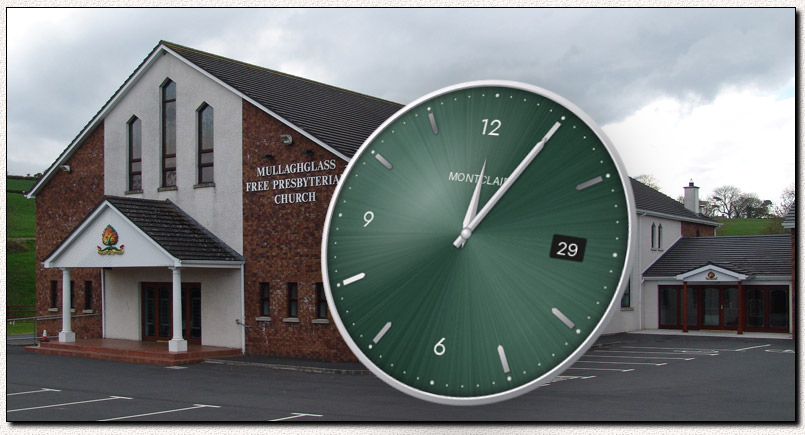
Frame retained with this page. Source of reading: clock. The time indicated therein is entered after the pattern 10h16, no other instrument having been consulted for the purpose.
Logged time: 12h05
